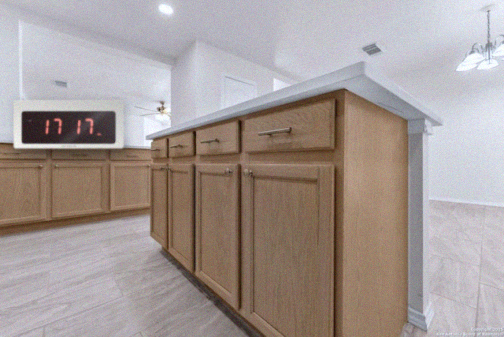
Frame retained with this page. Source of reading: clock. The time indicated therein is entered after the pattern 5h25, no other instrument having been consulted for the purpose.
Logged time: 17h17
